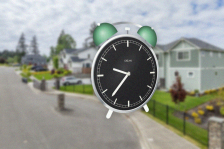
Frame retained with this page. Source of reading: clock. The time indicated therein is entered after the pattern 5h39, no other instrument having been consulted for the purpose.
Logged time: 9h37
